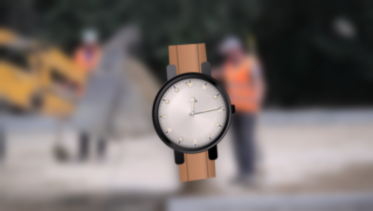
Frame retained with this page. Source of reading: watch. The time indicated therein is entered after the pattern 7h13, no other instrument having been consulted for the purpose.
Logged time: 12h14
